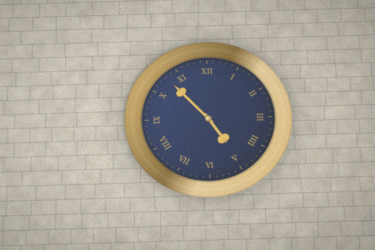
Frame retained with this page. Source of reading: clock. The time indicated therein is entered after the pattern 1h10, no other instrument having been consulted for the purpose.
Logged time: 4h53
